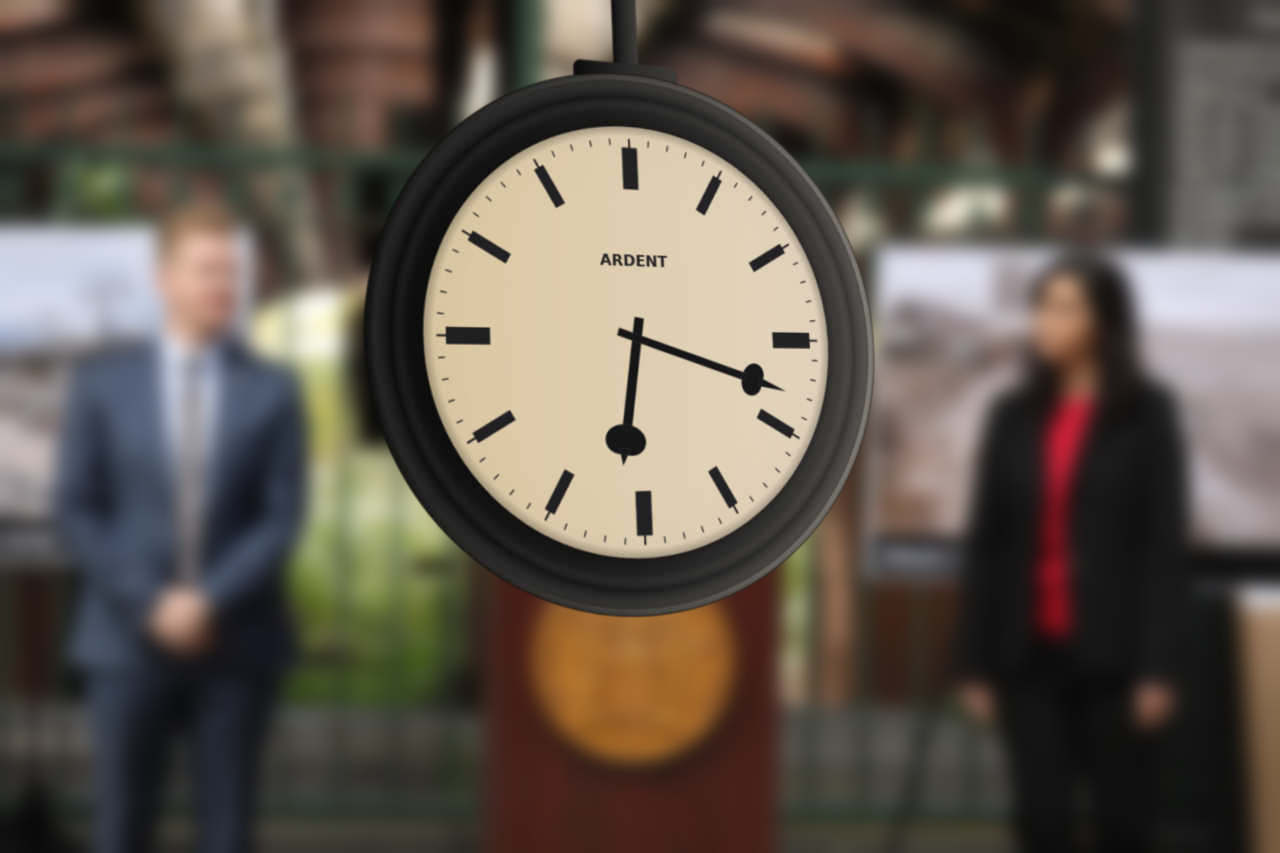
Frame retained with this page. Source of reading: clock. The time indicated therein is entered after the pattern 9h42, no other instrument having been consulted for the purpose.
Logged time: 6h18
